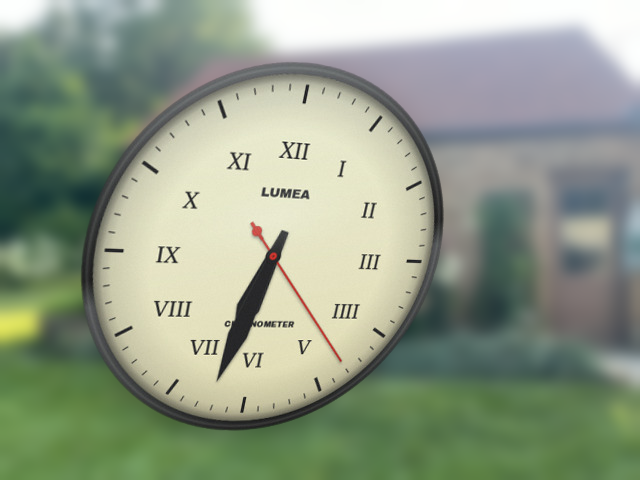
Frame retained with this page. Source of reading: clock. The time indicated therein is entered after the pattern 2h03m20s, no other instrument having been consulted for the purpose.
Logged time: 6h32m23s
